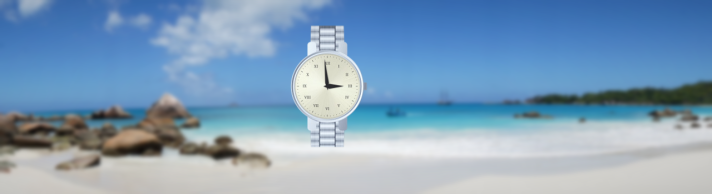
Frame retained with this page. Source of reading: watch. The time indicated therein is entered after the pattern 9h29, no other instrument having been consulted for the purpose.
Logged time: 2h59
